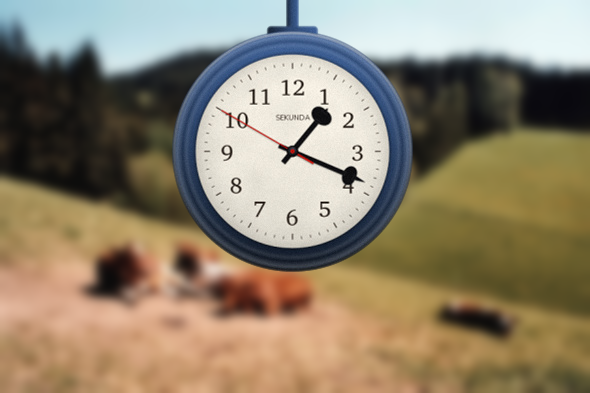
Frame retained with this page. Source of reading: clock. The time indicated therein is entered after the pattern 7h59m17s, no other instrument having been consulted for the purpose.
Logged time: 1h18m50s
